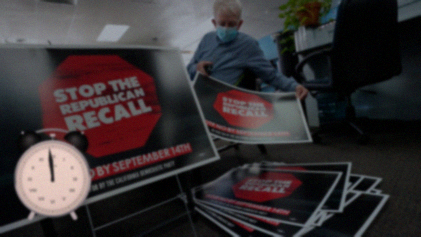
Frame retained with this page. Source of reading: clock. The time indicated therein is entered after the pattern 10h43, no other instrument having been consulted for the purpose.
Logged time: 11h59
